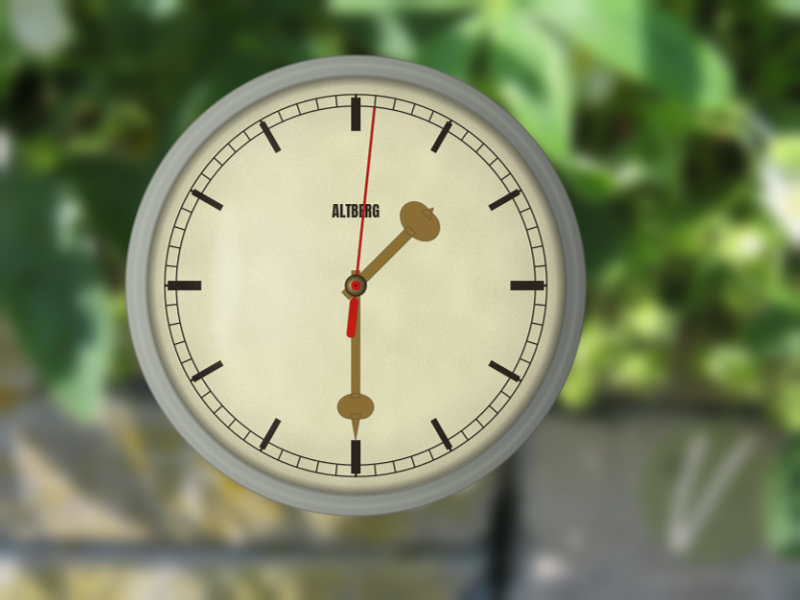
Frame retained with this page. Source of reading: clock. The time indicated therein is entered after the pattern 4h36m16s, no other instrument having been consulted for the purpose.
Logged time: 1h30m01s
